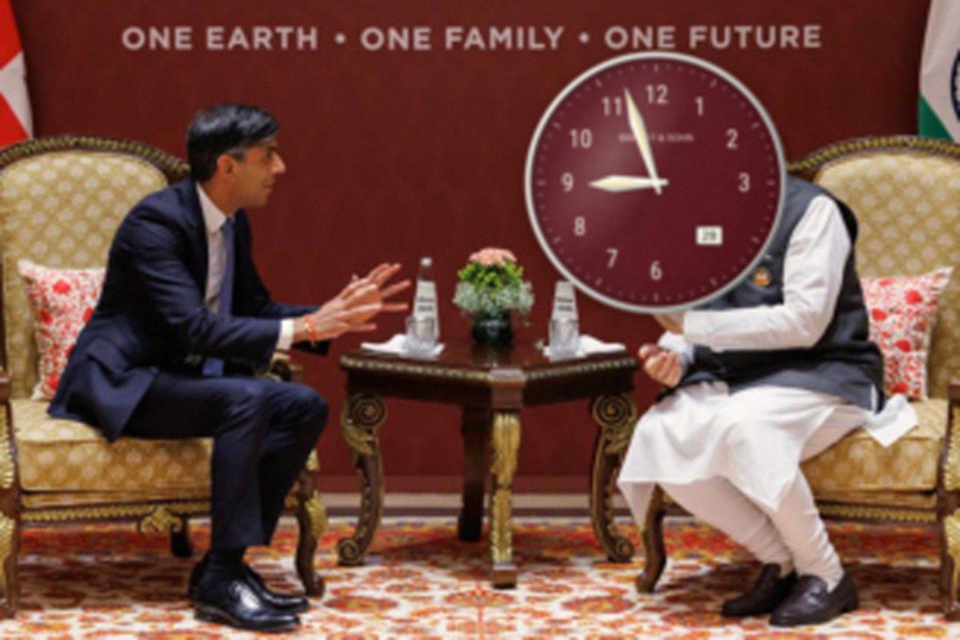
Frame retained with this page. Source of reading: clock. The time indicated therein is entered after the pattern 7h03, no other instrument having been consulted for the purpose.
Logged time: 8h57
